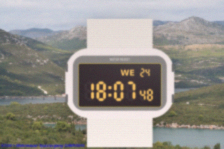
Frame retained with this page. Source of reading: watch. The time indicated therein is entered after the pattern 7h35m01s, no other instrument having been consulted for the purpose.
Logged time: 18h07m48s
